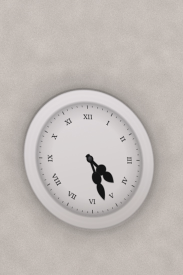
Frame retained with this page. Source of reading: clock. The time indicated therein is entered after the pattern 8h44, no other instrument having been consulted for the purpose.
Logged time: 4h27
